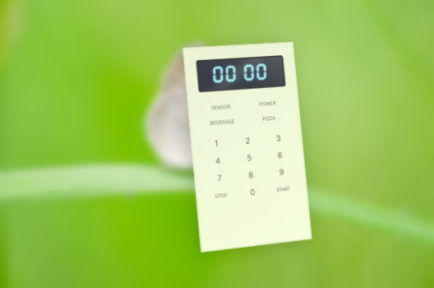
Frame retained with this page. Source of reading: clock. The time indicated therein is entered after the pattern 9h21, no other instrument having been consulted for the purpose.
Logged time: 0h00
